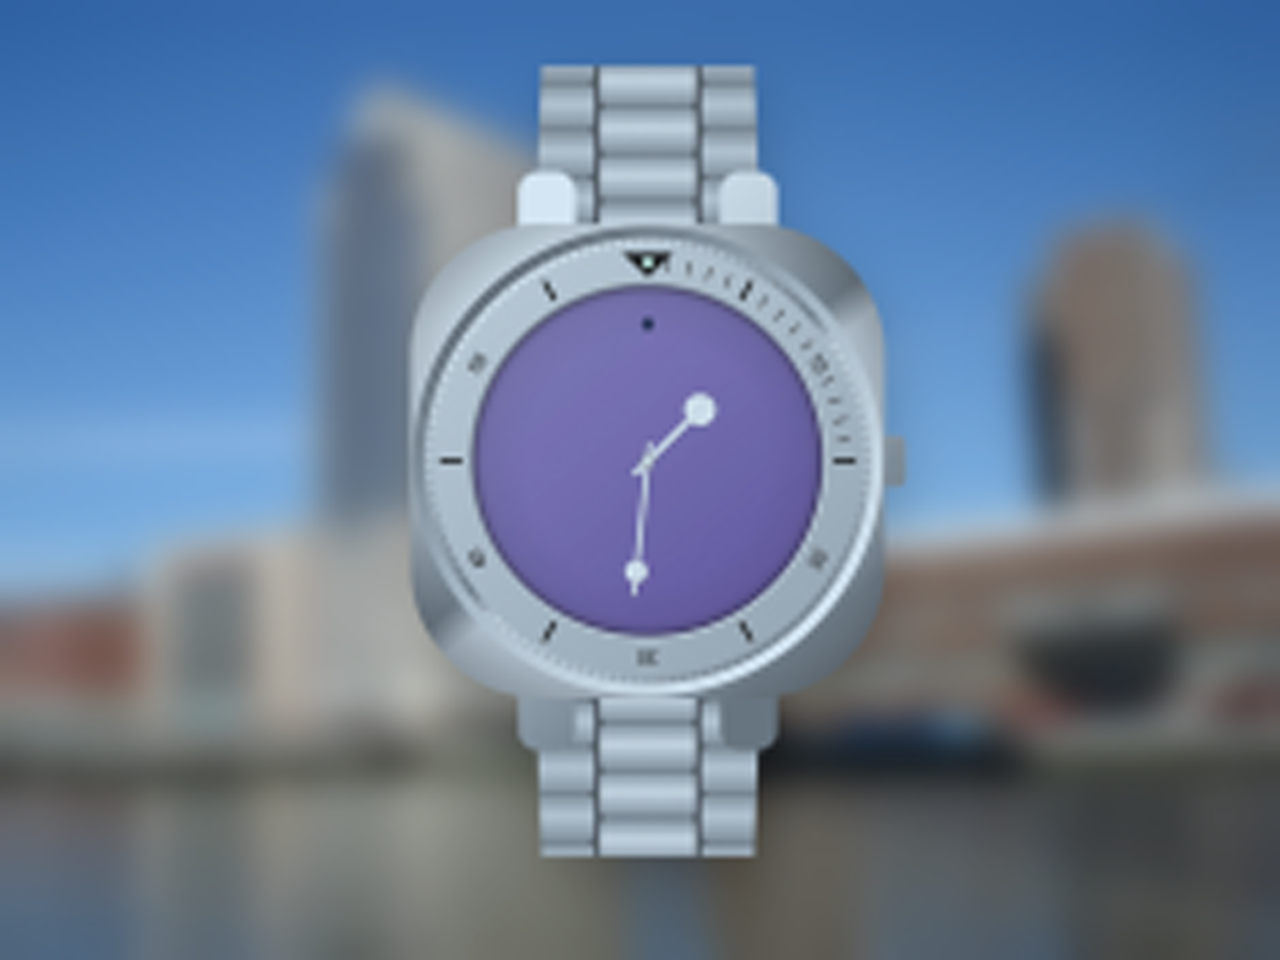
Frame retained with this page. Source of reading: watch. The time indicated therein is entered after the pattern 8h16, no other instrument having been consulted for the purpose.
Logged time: 1h31
